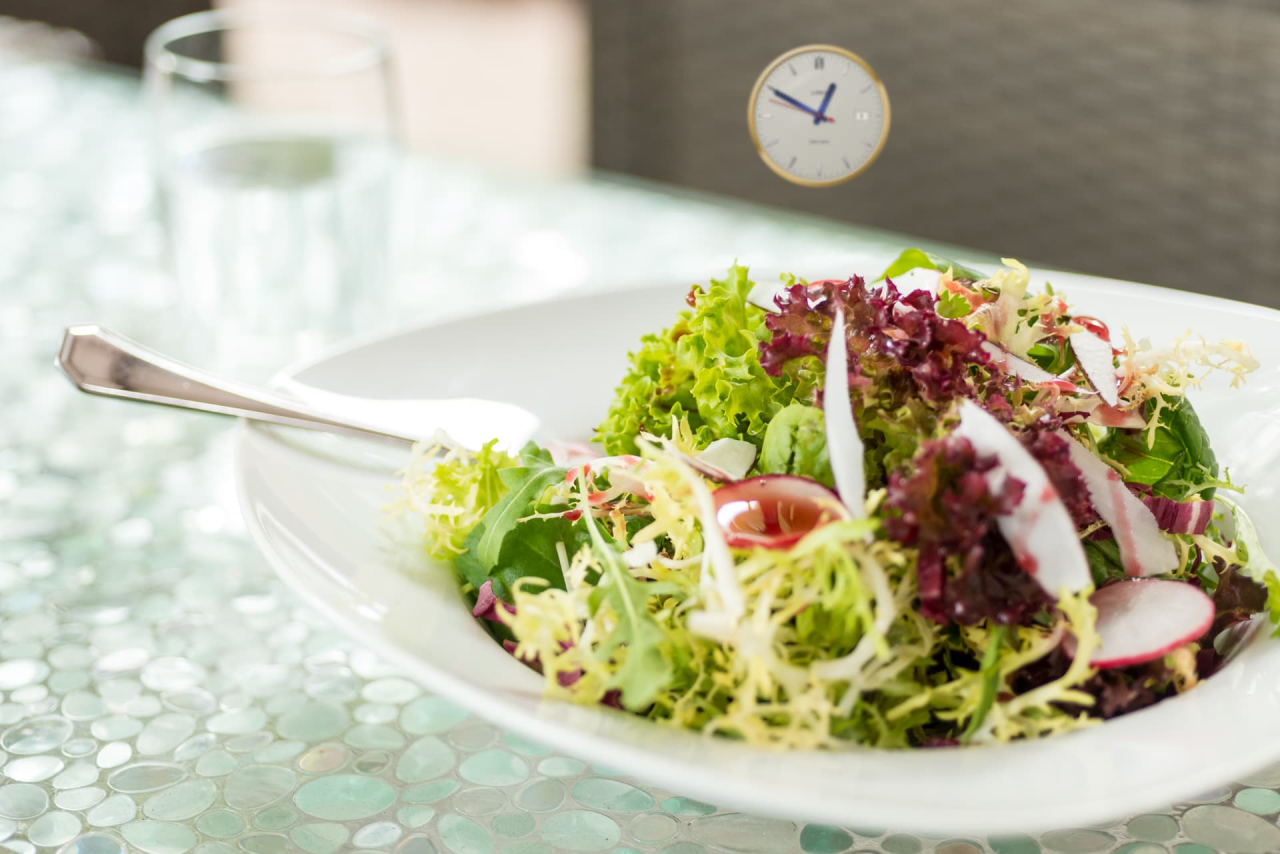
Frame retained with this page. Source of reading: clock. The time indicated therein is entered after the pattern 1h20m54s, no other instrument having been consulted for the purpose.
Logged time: 12h49m48s
